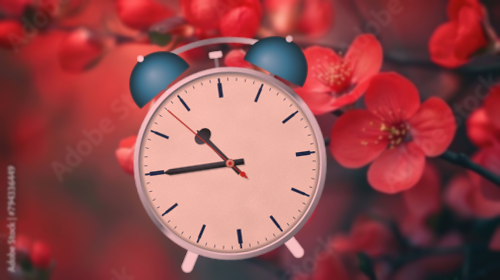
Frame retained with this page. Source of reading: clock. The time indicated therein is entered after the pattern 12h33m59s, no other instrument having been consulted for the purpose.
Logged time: 10h44m53s
